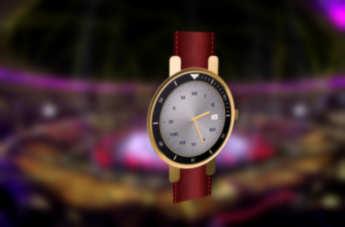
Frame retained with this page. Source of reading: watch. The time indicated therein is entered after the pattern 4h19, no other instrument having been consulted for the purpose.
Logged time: 2h26
